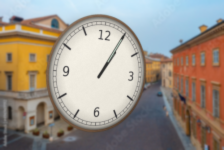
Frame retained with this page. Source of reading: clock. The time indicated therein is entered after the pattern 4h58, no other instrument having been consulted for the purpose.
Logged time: 1h05
